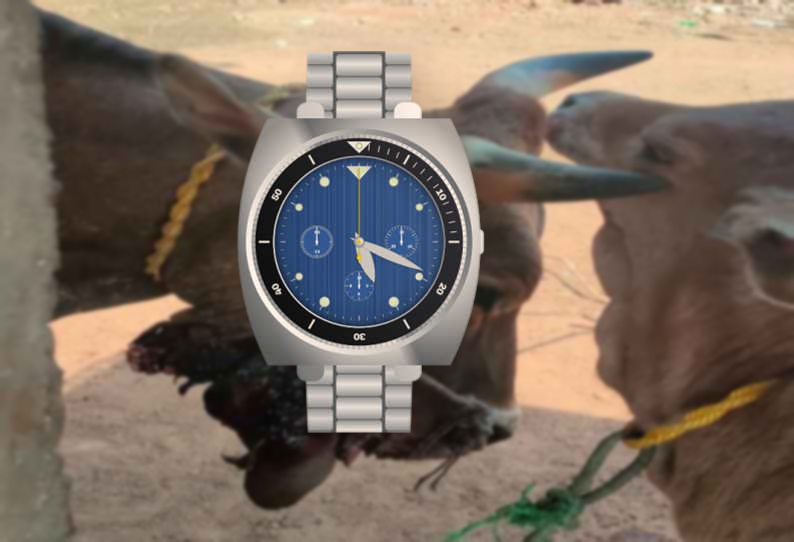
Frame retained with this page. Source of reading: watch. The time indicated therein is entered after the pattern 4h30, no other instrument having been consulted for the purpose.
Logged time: 5h19
